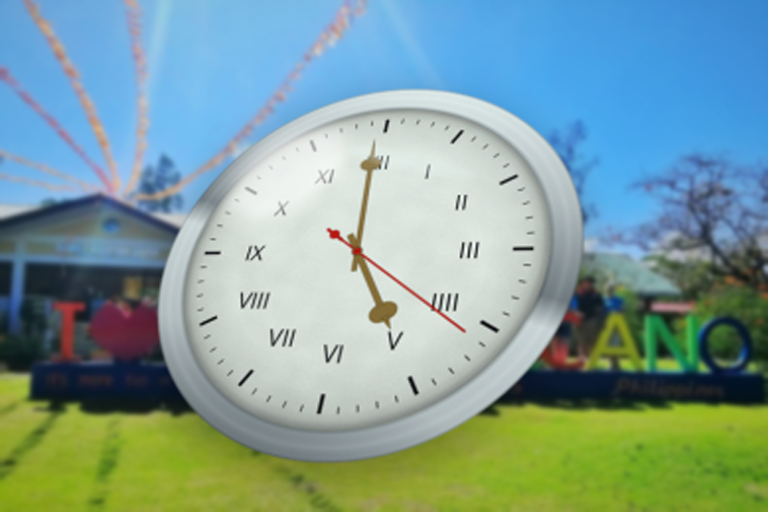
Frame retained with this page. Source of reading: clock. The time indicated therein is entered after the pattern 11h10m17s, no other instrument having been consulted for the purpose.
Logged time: 4h59m21s
